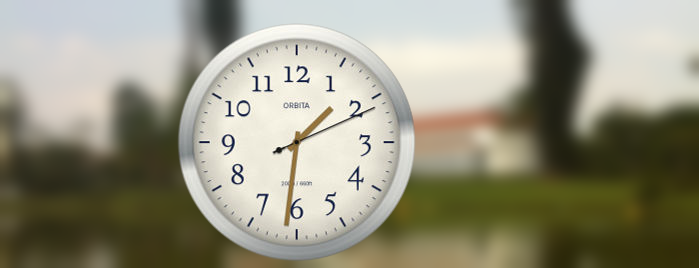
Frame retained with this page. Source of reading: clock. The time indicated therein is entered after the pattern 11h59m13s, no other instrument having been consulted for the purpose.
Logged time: 1h31m11s
